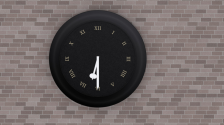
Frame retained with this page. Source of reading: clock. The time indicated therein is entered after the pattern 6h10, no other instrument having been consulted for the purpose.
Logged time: 6h30
